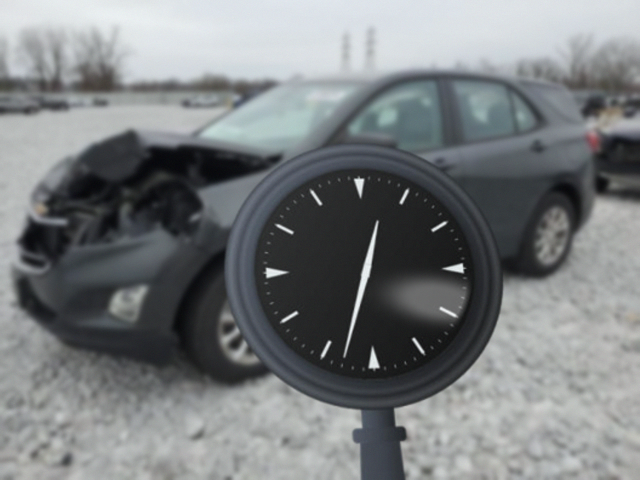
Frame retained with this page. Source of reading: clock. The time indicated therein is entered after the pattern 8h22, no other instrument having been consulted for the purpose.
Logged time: 12h33
